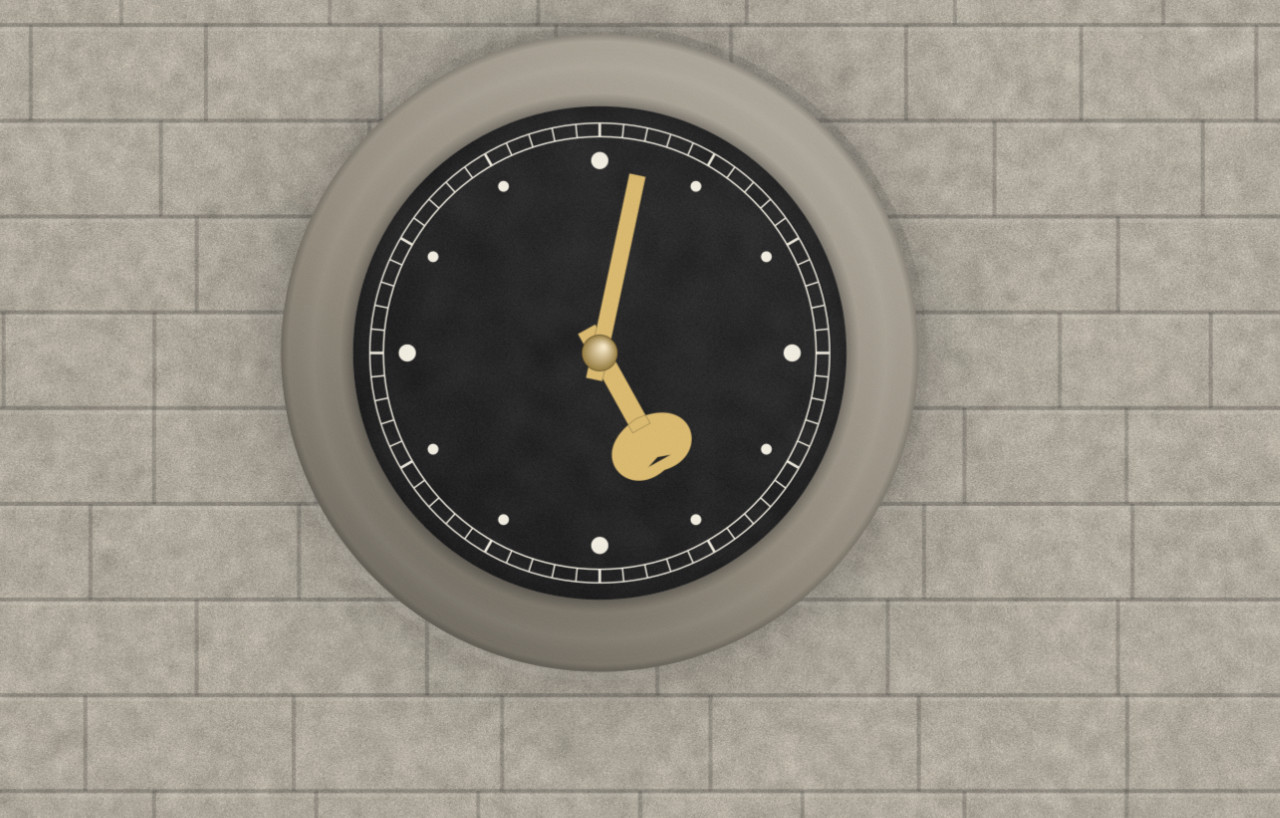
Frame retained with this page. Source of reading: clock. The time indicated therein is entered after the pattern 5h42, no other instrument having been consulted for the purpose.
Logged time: 5h02
